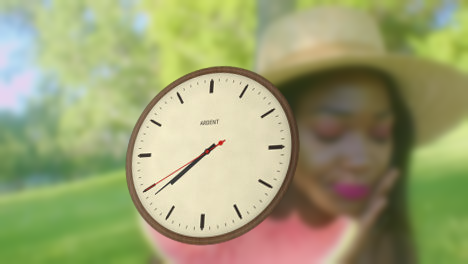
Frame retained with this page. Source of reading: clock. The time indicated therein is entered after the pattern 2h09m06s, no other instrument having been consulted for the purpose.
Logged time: 7h38m40s
